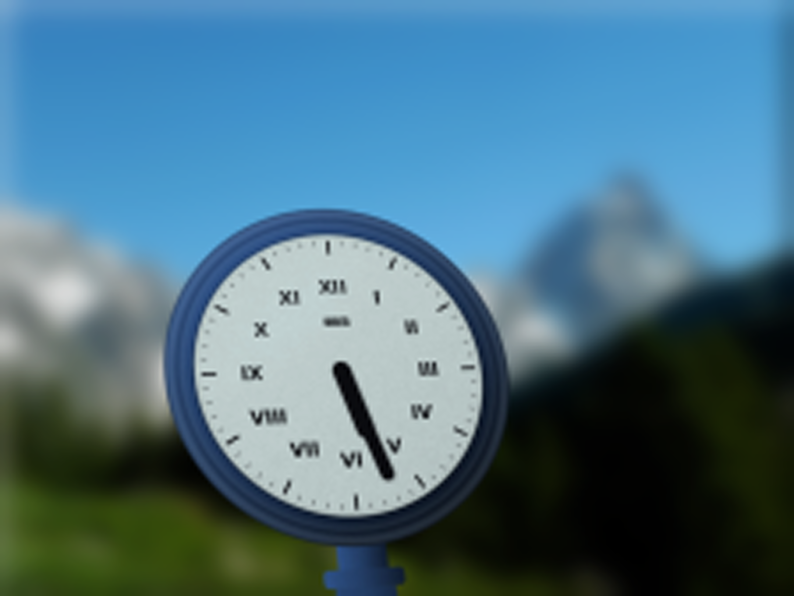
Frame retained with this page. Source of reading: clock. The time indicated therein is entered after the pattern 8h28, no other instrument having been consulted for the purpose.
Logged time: 5h27
